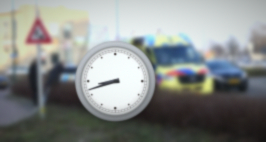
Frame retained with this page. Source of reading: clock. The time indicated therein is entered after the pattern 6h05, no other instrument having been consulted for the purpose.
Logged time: 8h42
